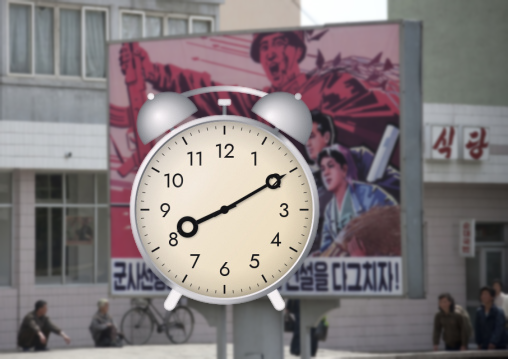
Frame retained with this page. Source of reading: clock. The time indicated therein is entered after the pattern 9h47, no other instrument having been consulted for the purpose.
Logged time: 8h10
